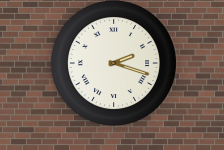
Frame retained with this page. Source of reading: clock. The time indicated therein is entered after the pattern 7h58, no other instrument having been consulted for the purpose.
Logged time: 2h18
